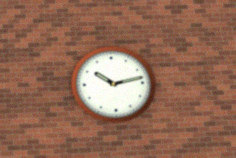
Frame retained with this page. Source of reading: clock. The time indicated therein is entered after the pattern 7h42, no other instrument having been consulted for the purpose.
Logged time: 10h13
